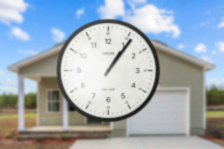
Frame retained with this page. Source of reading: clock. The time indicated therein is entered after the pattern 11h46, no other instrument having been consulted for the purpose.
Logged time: 1h06
